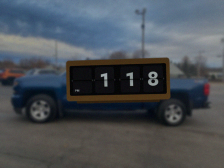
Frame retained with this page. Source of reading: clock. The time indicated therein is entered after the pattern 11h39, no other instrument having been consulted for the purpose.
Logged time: 1h18
